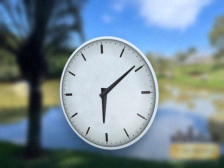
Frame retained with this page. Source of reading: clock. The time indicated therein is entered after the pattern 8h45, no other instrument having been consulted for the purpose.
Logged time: 6h09
